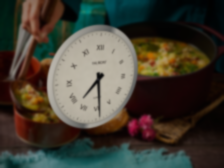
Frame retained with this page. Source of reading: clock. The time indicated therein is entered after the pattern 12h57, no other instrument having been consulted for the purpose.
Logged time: 7h29
